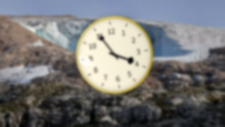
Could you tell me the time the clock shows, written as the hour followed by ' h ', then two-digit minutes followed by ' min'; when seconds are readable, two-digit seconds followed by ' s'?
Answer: 3 h 55 min
